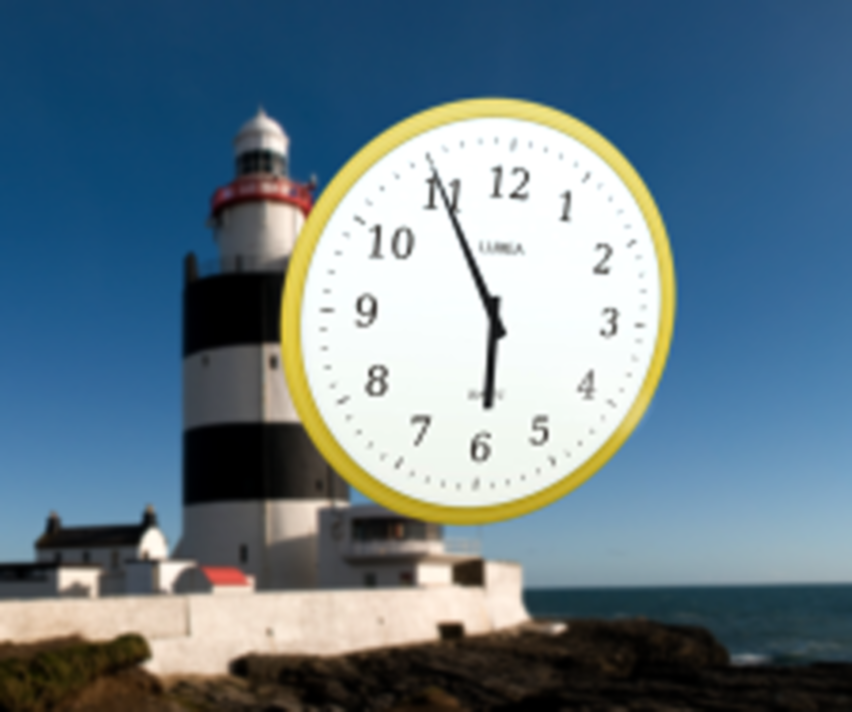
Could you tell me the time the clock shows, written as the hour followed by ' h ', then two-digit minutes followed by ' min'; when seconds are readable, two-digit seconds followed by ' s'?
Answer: 5 h 55 min
